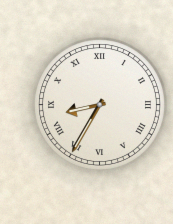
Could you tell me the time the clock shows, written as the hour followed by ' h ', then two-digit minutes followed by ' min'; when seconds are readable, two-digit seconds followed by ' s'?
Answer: 8 h 35 min
